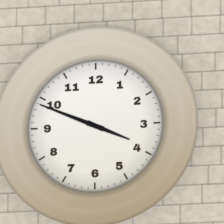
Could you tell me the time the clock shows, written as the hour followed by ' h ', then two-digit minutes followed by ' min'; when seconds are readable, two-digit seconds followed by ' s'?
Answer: 3 h 49 min
